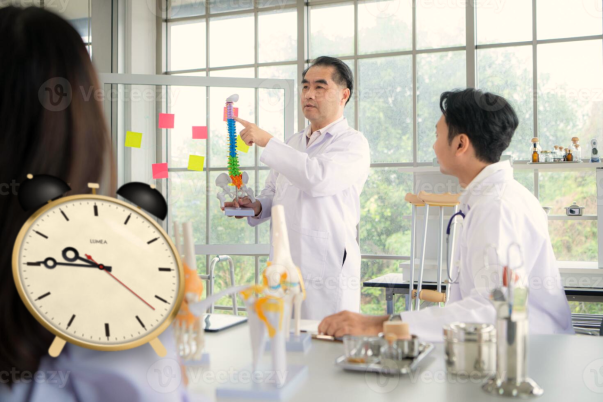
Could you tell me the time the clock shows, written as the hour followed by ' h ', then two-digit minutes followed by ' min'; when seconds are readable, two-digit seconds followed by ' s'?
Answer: 9 h 45 min 22 s
